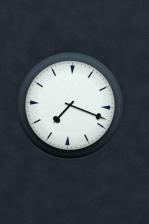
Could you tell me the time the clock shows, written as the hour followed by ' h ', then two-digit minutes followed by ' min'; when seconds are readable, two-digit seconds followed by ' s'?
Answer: 7 h 18 min
